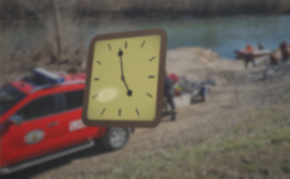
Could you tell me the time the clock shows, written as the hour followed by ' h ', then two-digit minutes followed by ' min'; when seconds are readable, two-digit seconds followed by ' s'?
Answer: 4 h 58 min
